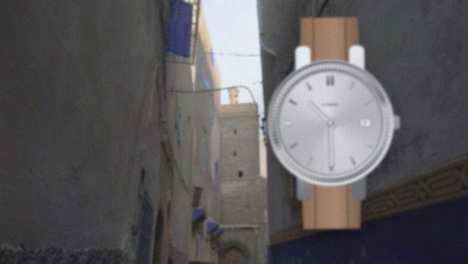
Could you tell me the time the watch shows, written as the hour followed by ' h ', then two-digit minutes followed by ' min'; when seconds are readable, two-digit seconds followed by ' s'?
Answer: 10 h 30 min
